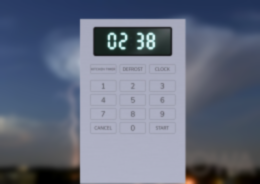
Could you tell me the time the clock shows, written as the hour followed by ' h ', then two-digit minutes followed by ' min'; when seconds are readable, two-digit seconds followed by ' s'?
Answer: 2 h 38 min
